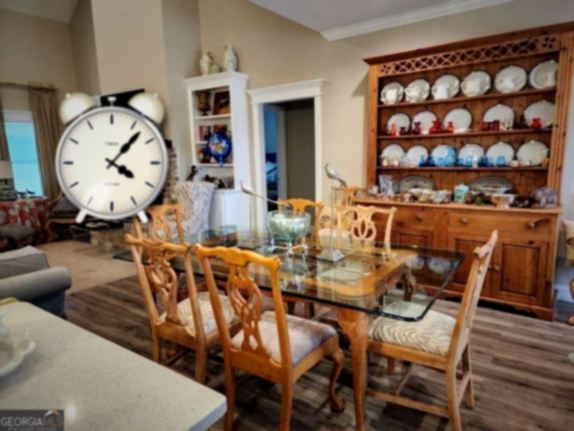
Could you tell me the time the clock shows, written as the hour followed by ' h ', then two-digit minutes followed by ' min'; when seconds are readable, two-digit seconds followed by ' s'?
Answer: 4 h 07 min
